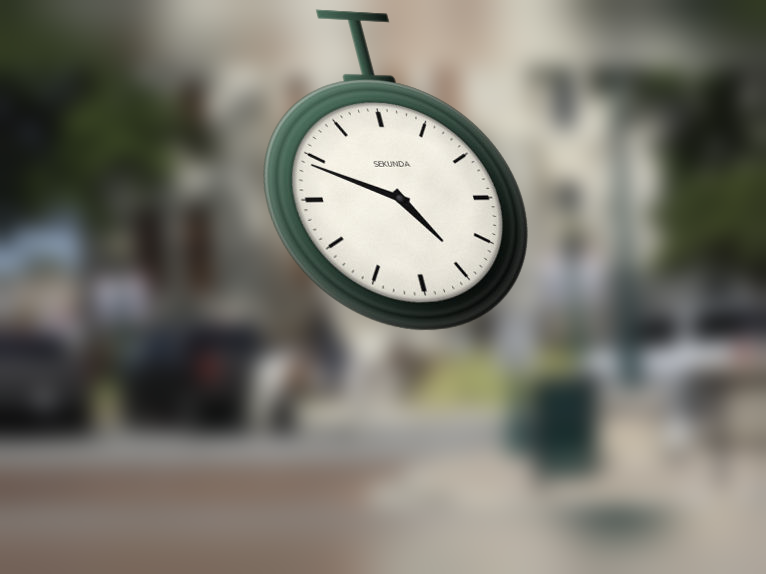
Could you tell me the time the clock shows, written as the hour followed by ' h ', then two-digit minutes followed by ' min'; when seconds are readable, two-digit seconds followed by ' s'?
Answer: 4 h 49 min
